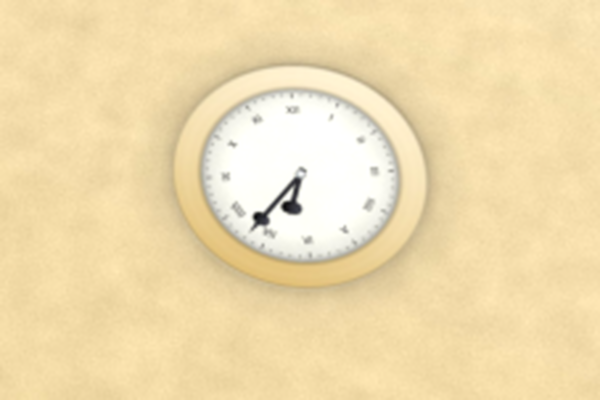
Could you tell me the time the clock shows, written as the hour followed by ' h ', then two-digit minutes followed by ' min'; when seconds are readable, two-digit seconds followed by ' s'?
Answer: 6 h 37 min
